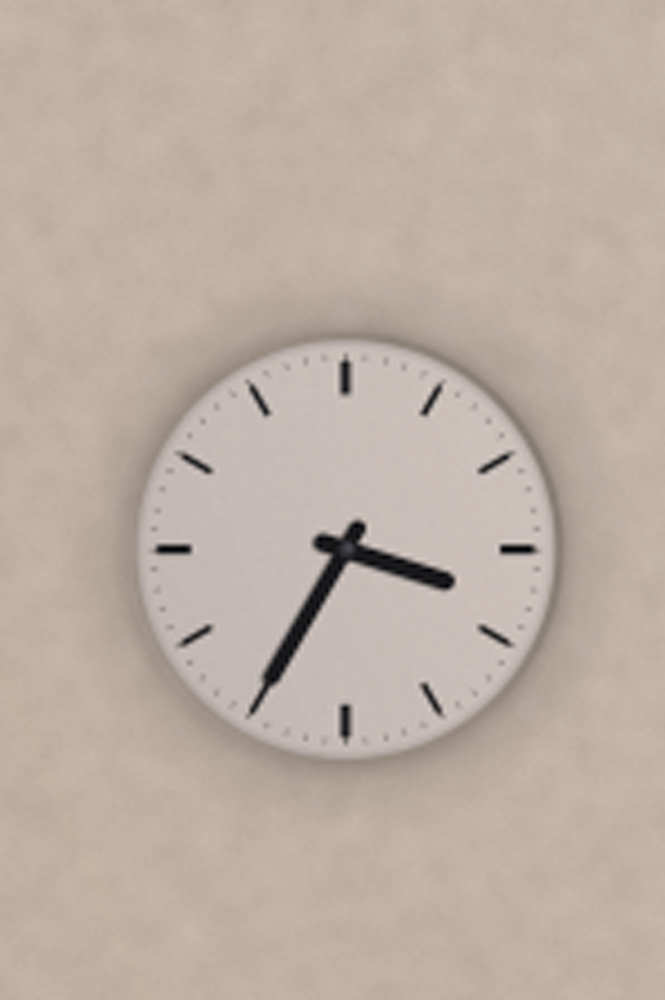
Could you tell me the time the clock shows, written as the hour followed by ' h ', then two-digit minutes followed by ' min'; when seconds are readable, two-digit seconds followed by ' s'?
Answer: 3 h 35 min
